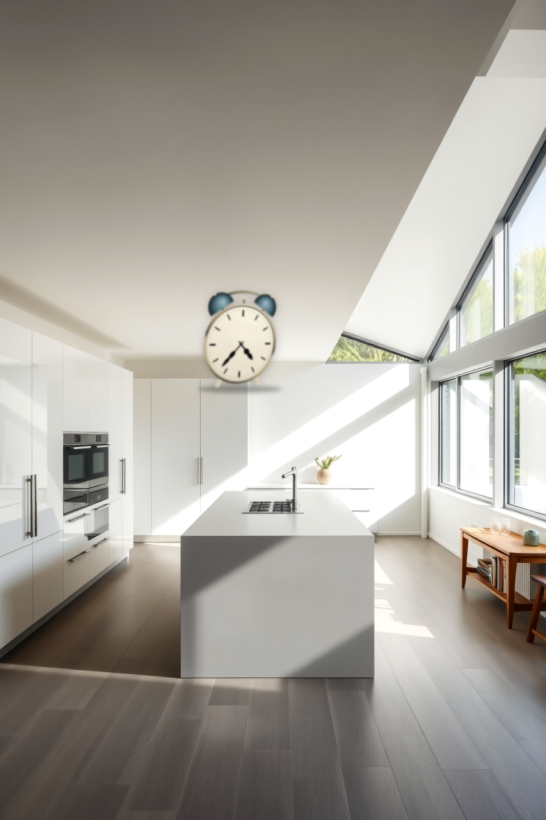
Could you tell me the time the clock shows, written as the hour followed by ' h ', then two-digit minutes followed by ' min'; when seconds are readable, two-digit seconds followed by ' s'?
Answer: 4 h 37 min
